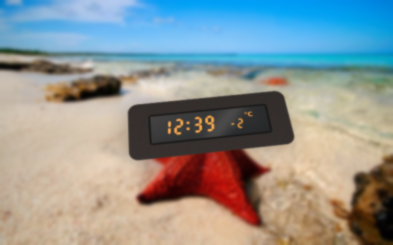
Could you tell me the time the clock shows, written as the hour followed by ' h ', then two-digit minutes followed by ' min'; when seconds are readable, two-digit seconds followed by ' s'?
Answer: 12 h 39 min
